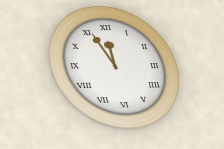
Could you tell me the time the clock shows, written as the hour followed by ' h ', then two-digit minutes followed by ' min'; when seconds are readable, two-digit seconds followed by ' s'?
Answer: 11 h 56 min
